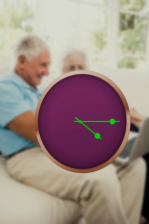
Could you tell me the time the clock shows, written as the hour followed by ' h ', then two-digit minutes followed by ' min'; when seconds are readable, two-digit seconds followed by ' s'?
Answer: 4 h 15 min
